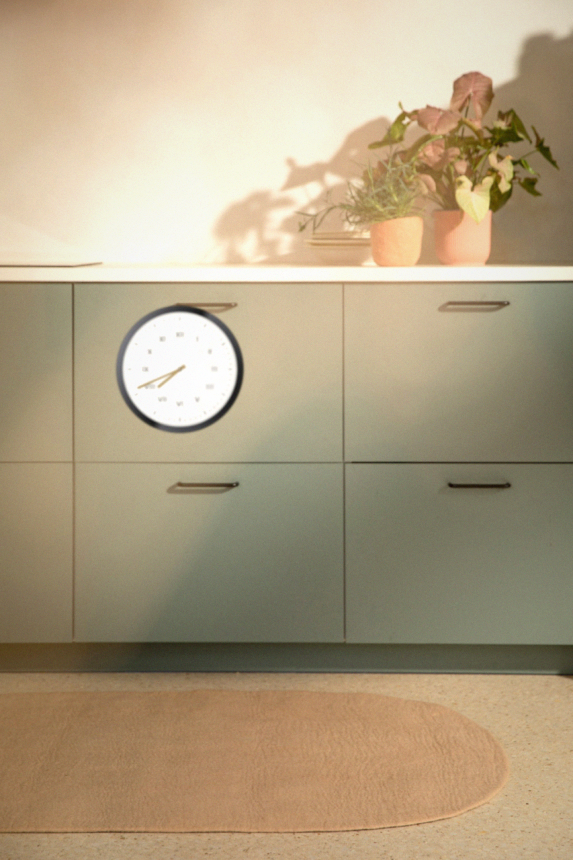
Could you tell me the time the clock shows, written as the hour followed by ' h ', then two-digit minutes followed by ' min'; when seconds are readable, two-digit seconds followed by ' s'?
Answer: 7 h 41 min
